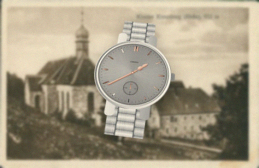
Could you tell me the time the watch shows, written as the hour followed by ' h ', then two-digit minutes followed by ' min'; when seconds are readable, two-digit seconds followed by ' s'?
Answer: 1 h 39 min
